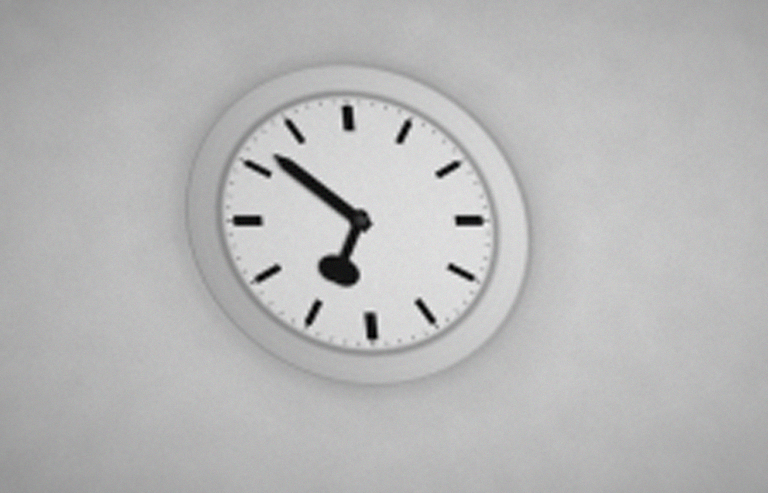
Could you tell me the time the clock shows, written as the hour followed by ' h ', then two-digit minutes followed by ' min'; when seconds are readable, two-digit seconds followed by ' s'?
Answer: 6 h 52 min
